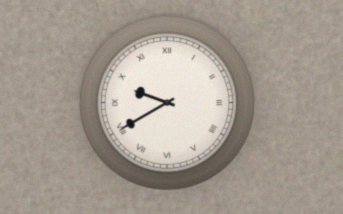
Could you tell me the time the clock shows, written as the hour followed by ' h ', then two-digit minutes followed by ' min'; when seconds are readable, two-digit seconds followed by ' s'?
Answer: 9 h 40 min
